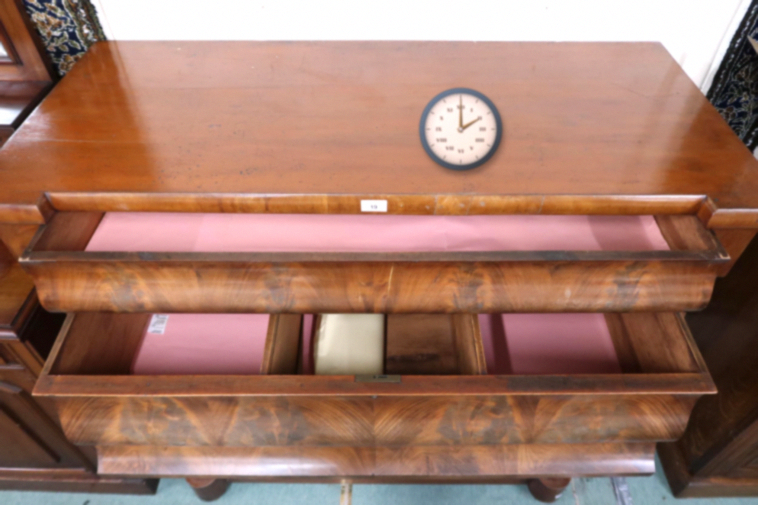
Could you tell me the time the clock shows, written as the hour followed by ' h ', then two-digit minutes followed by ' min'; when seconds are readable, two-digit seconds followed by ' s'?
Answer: 2 h 00 min
